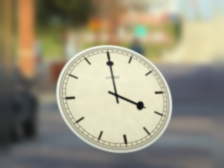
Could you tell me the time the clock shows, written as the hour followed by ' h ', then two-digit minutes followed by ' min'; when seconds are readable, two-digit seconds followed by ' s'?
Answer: 4 h 00 min
